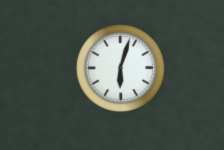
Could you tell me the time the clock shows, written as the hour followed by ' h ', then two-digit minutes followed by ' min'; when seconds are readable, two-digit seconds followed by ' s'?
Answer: 6 h 03 min
